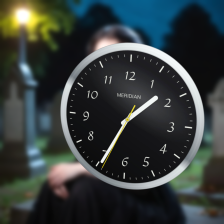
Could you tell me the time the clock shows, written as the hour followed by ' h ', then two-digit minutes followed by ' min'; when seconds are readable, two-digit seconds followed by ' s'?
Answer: 1 h 34 min 34 s
